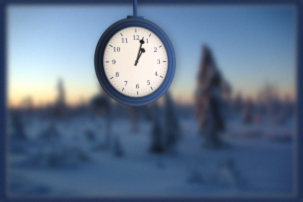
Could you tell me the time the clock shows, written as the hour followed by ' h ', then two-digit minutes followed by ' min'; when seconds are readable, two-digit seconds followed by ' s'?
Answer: 1 h 03 min
